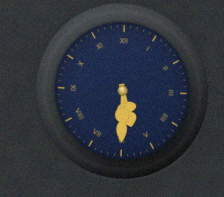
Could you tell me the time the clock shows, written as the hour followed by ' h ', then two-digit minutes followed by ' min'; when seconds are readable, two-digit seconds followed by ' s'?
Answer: 5 h 30 min
